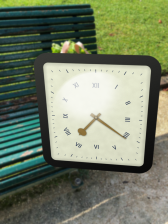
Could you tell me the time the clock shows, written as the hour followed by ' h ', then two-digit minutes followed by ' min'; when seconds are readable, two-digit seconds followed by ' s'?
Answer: 7 h 21 min
